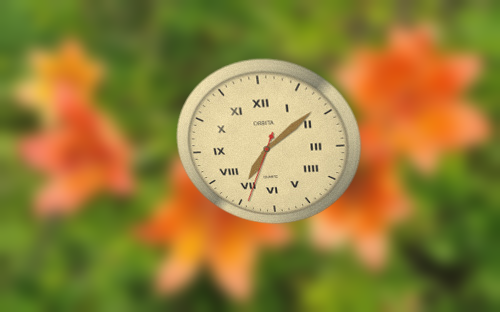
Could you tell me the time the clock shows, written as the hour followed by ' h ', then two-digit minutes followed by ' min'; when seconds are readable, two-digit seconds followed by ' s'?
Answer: 7 h 08 min 34 s
